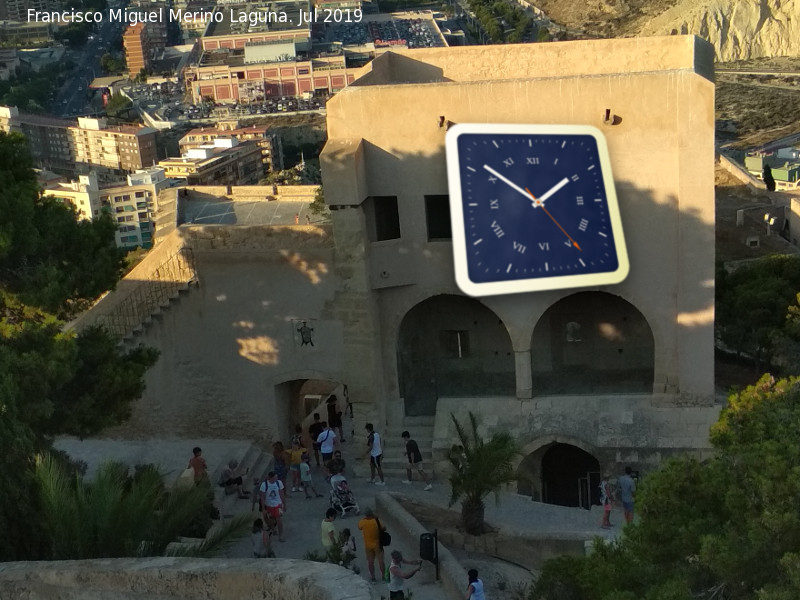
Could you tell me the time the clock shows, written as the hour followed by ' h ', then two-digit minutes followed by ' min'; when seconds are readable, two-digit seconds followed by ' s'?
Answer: 1 h 51 min 24 s
